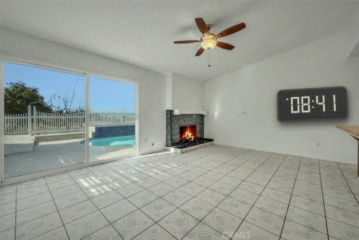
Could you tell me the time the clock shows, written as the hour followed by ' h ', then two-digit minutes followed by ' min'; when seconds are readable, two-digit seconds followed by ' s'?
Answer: 8 h 41 min
